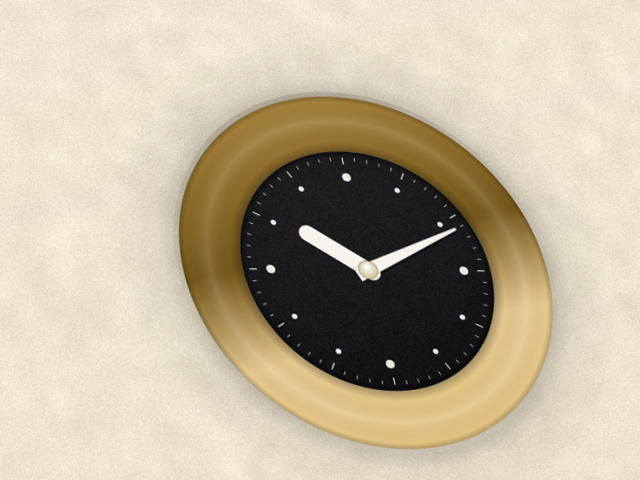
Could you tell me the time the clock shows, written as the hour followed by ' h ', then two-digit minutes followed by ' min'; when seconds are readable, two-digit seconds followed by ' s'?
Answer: 10 h 11 min
